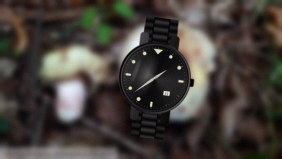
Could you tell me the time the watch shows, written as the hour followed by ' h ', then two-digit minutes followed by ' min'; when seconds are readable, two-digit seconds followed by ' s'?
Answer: 1 h 38 min
